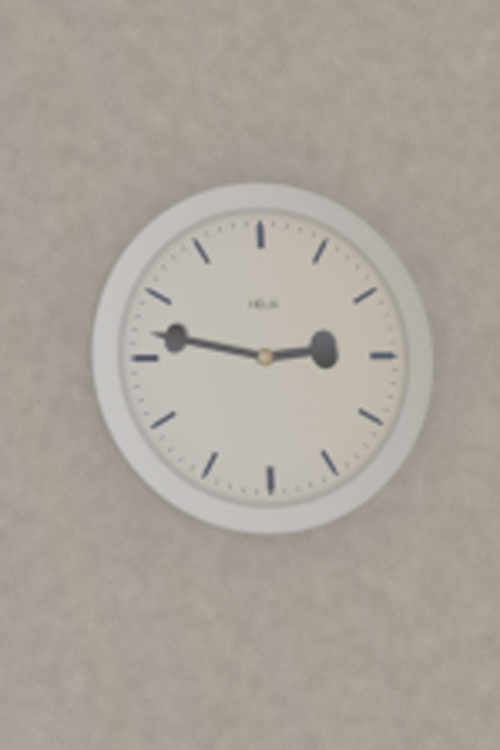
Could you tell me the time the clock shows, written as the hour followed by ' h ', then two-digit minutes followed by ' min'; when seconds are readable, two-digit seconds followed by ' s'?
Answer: 2 h 47 min
